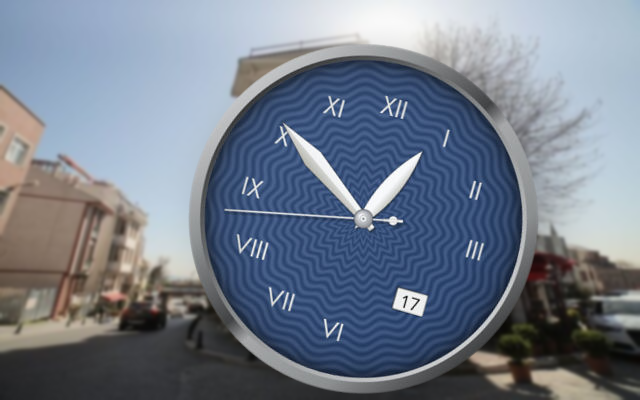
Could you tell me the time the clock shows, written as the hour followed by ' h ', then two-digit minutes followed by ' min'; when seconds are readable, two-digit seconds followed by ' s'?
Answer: 12 h 50 min 43 s
